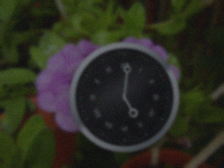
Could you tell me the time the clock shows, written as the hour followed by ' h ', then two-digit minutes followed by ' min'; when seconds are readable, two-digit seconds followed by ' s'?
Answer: 5 h 01 min
